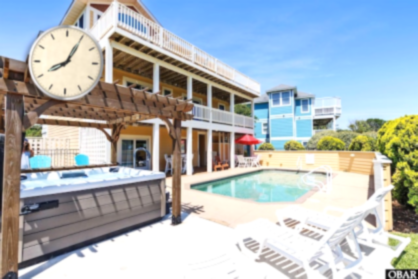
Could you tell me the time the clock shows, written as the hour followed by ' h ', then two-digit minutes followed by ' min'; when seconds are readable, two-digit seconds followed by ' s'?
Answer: 8 h 05 min
